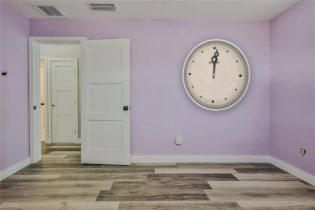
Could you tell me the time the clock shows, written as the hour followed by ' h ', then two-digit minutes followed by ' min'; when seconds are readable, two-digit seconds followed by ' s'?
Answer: 12 h 01 min
